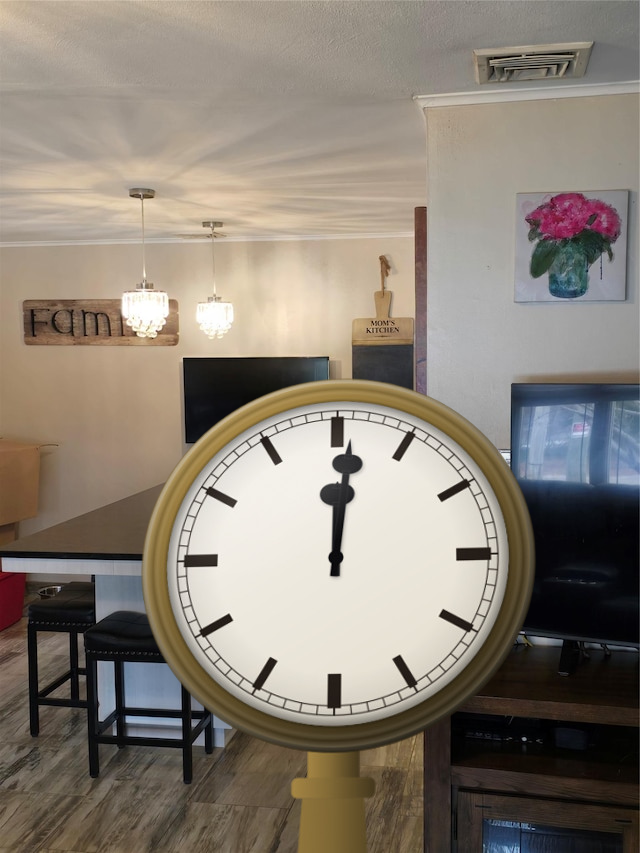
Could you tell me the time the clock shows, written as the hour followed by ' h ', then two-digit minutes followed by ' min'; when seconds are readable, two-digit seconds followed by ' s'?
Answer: 12 h 01 min
